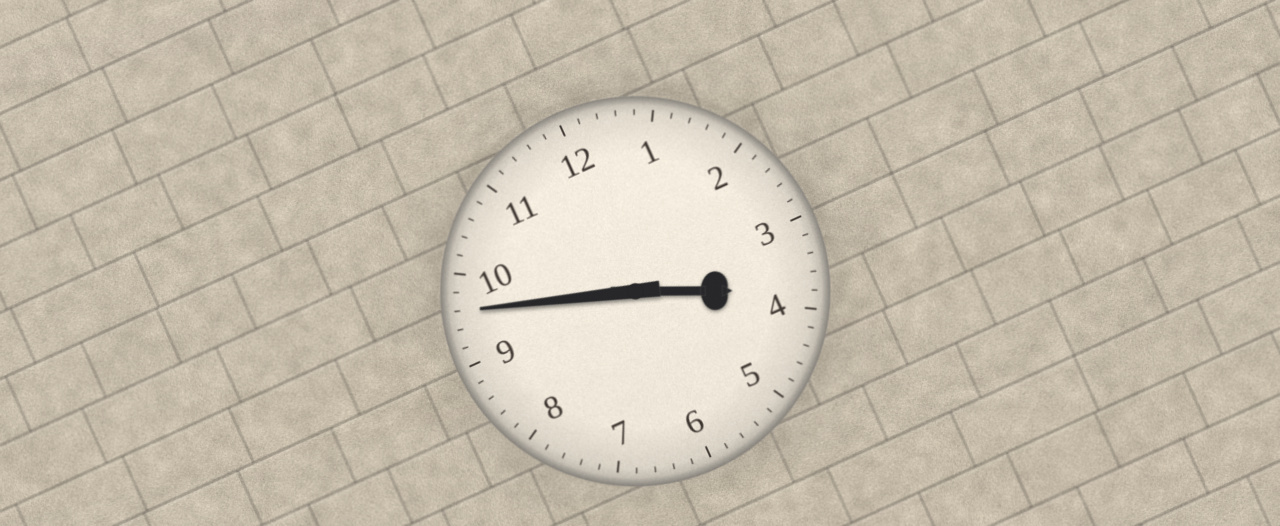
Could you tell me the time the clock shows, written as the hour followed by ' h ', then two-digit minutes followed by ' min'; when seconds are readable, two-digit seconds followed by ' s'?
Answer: 3 h 48 min
